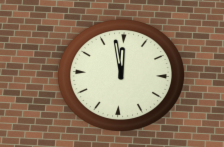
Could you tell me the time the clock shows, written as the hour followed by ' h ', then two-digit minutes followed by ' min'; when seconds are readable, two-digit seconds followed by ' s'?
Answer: 11 h 58 min
